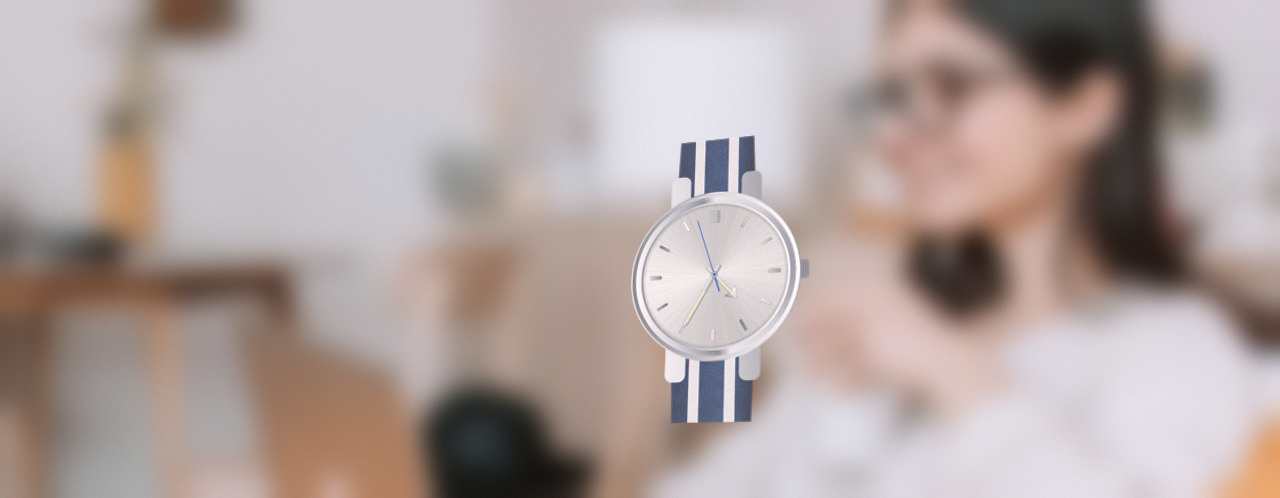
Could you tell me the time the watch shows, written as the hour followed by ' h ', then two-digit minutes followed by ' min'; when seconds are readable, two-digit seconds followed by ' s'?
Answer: 4 h 34 min 57 s
